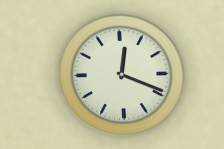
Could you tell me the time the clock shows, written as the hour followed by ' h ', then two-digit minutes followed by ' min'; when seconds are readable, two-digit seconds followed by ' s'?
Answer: 12 h 19 min
